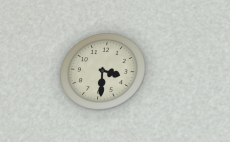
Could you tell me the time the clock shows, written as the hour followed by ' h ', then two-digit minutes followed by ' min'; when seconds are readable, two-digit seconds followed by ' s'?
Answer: 3 h 29 min
